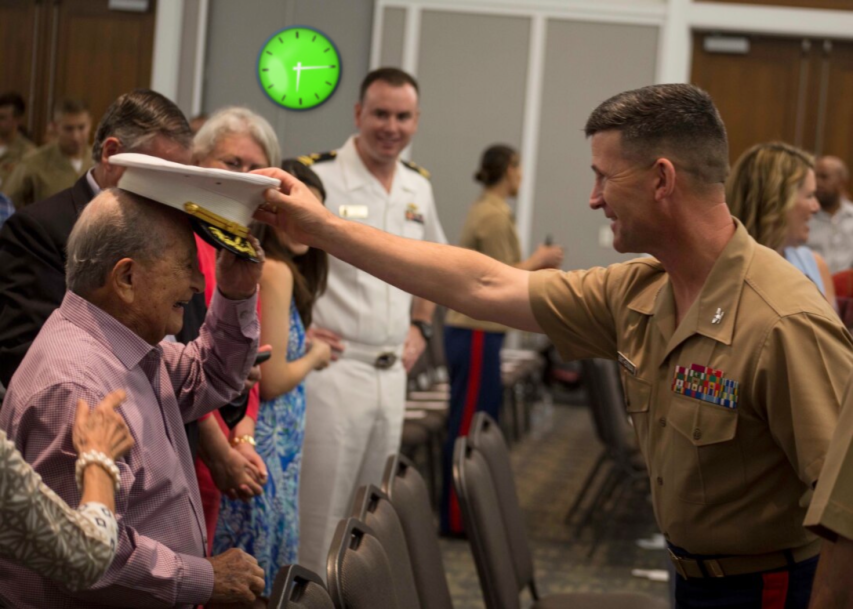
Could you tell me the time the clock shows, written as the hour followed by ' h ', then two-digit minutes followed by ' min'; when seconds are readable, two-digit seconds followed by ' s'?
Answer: 6 h 15 min
